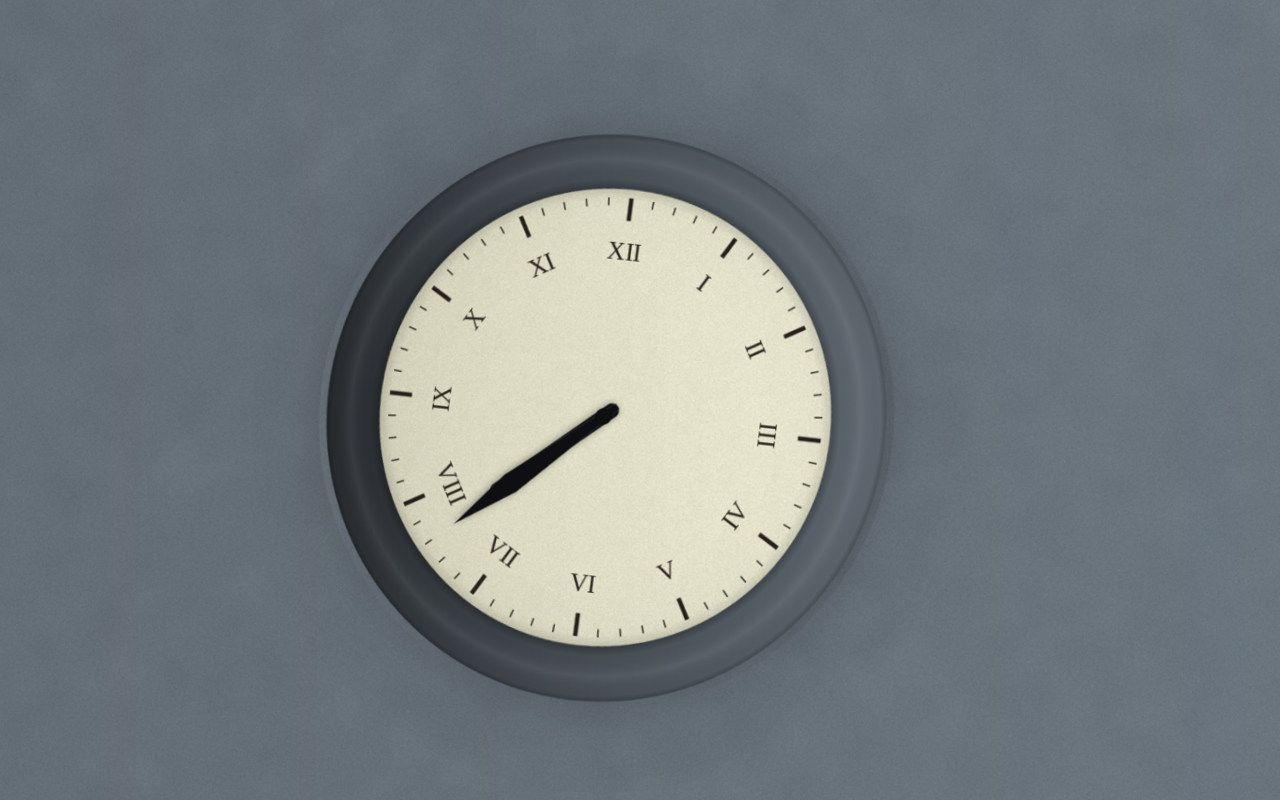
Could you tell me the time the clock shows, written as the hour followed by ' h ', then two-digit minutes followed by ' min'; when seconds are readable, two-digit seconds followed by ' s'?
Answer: 7 h 38 min
